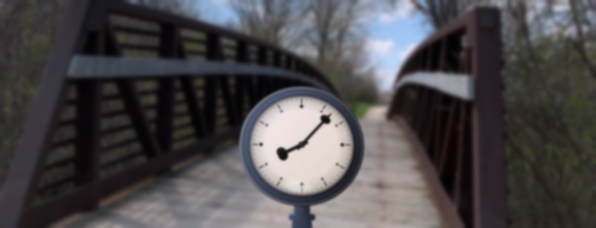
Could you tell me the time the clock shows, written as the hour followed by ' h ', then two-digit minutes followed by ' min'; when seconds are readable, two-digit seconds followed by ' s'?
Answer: 8 h 07 min
